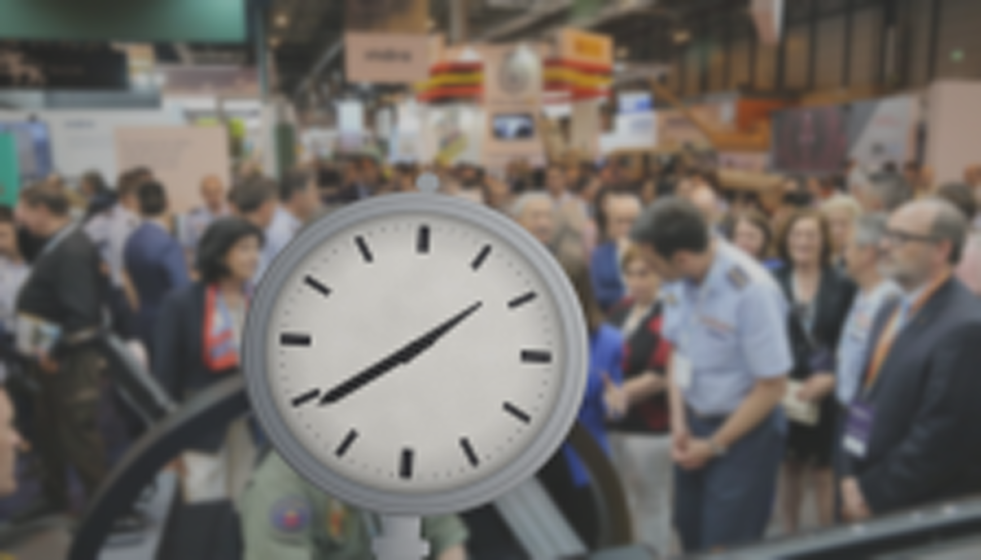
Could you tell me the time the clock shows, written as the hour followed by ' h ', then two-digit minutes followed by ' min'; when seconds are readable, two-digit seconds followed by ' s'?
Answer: 1 h 39 min
